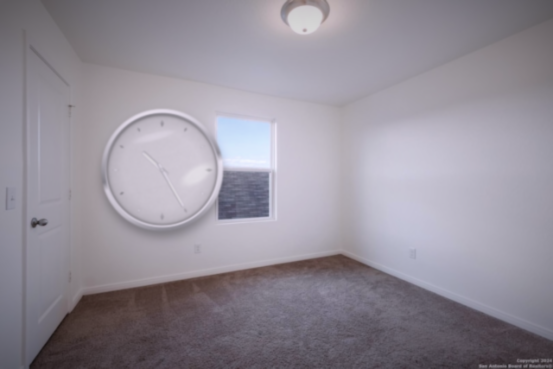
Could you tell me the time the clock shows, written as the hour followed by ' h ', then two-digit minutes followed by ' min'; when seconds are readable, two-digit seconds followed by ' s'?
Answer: 10 h 25 min
